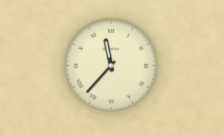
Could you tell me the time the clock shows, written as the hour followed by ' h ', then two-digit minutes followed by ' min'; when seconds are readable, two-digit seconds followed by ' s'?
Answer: 11 h 37 min
